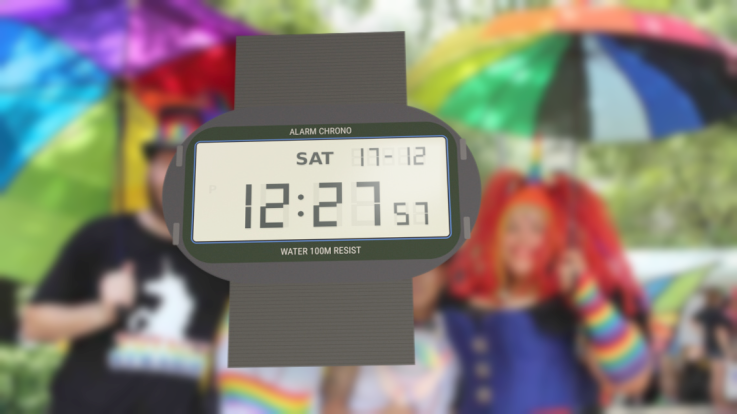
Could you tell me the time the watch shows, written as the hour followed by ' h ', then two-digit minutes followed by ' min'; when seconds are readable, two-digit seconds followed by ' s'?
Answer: 12 h 27 min 57 s
